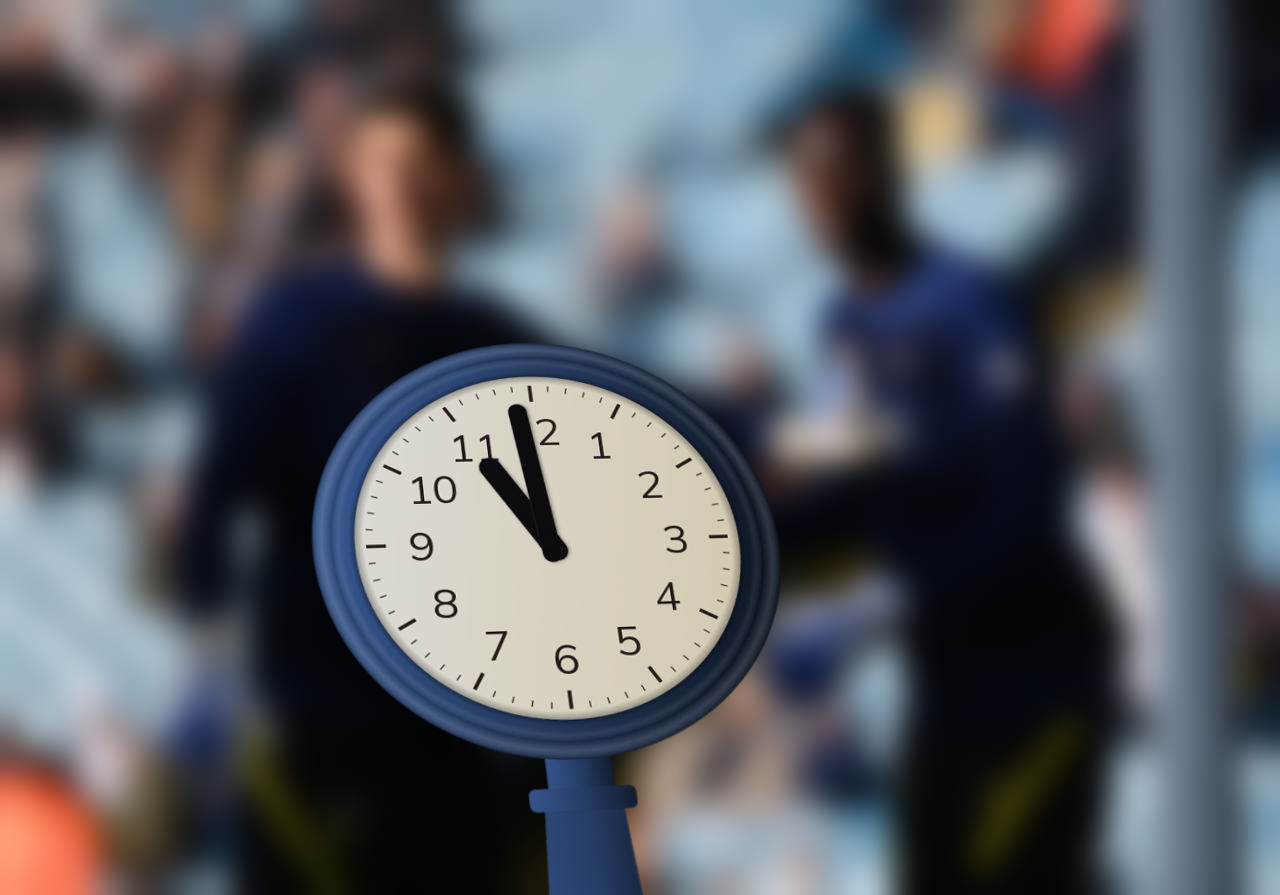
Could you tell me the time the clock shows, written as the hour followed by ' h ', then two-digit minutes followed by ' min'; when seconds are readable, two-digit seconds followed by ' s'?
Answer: 10 h 59 min
